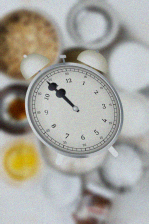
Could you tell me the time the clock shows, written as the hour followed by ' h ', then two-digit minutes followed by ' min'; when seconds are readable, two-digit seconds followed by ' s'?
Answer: 10 h 54 min
